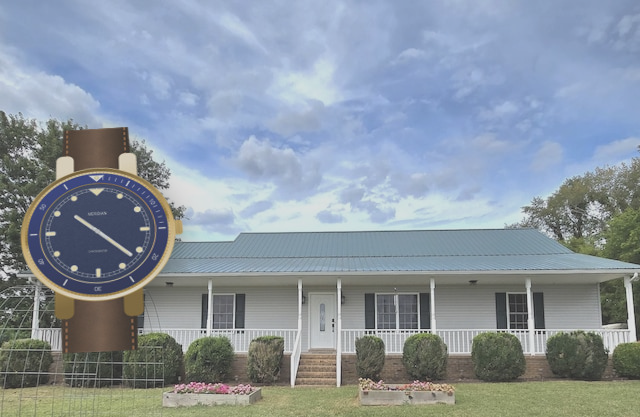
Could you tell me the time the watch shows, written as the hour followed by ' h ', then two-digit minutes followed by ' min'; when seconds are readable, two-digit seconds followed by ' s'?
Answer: 10 h 22 min
